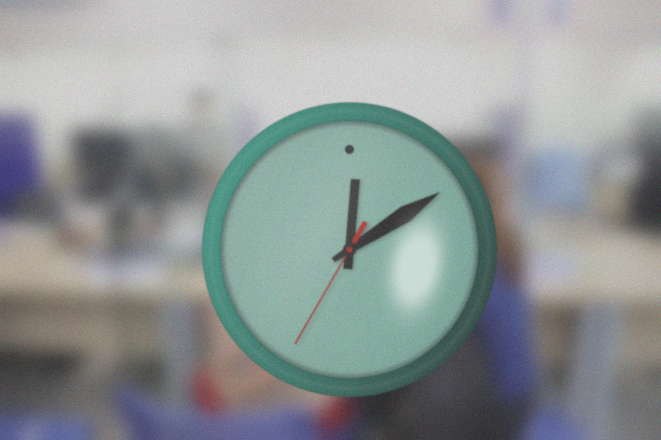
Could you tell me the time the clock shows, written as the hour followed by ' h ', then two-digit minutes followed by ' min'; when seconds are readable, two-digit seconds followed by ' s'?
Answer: 12 h 09 min 35 s
